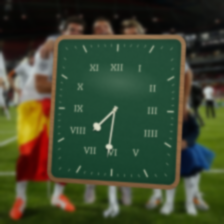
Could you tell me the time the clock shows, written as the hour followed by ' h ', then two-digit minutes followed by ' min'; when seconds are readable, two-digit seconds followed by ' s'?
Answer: 7 h 31 min
